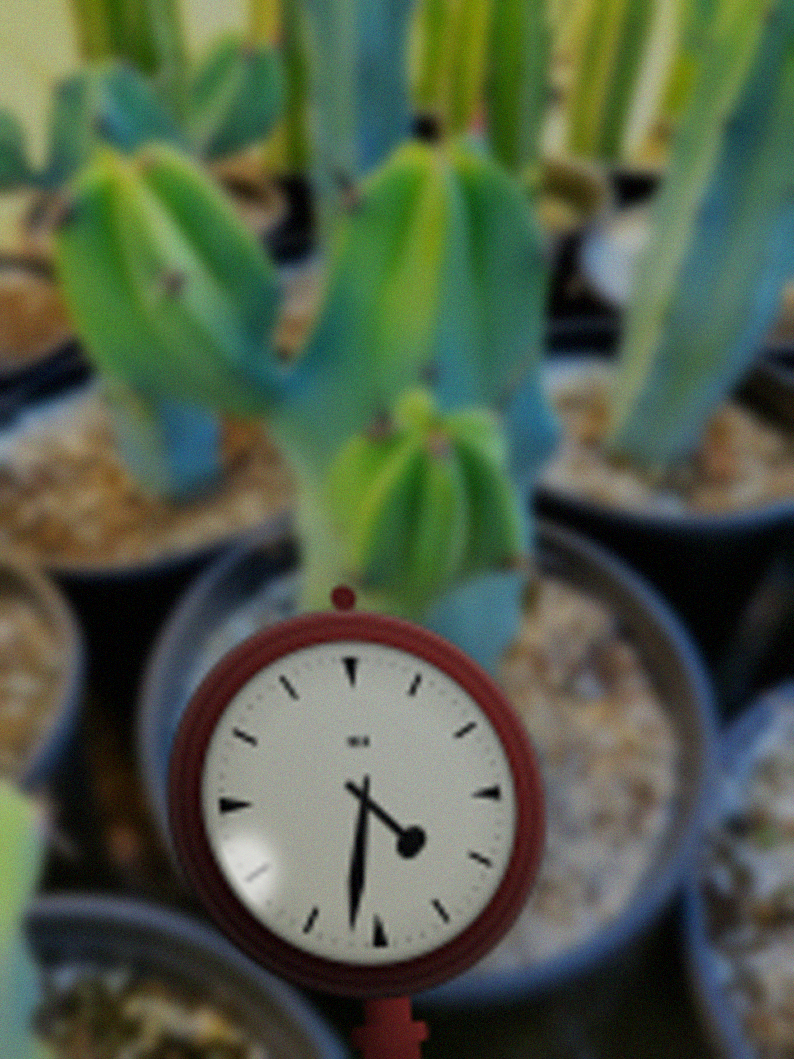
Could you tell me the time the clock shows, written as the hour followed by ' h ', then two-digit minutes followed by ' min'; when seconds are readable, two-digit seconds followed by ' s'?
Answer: 4 h 32 min
